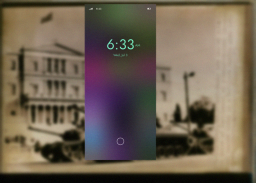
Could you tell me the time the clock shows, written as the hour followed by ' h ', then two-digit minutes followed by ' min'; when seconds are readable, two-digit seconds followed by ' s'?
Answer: 6 h 33 min
